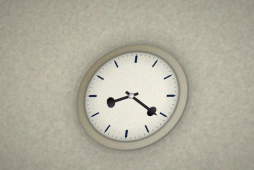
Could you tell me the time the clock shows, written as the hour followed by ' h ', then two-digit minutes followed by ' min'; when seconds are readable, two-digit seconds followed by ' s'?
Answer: 8 h 21 min
